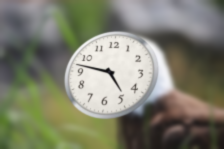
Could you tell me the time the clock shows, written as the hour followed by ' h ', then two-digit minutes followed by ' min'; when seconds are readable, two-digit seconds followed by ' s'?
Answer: 4 h 47 min
